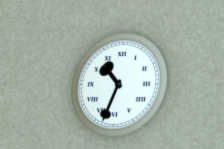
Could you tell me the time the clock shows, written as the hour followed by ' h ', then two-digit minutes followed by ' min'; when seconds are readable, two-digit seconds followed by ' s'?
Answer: 10 h 33 min
